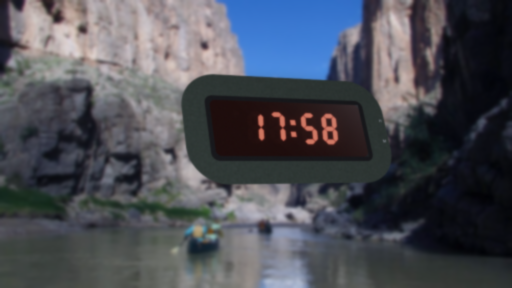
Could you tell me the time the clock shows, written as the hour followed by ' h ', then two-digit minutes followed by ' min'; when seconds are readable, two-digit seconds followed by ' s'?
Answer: 17 h 58 min
